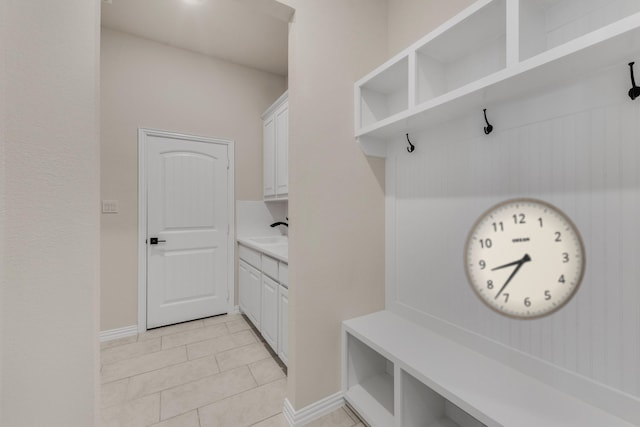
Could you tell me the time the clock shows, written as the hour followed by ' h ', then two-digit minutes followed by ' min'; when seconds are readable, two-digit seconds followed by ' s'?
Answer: 8 h 37 min
